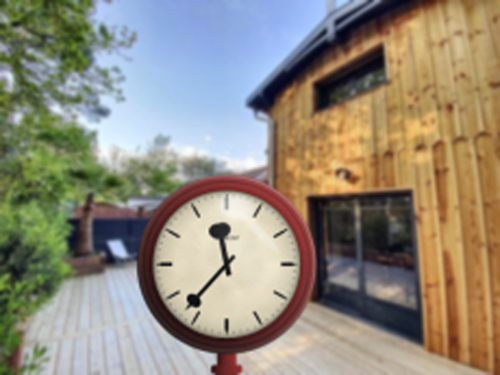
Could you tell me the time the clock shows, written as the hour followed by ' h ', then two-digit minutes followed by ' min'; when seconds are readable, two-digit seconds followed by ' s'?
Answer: 11 h 37 min
